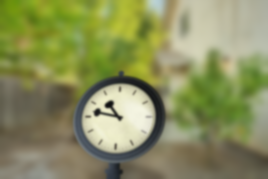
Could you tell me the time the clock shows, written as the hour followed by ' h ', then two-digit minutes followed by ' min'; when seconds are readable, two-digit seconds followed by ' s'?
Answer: 10 h 47 min
